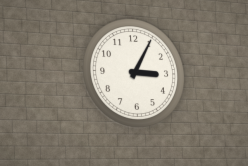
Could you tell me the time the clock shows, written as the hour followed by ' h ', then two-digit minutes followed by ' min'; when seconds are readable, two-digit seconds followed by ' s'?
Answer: 3 h 05 min
